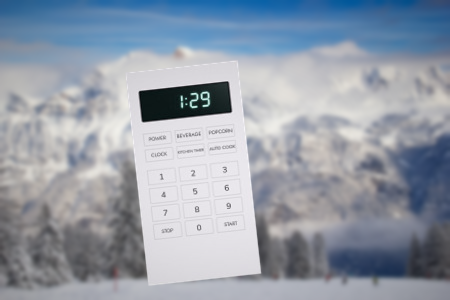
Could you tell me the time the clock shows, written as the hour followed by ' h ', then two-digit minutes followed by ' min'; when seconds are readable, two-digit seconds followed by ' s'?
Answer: 1 h 29 min
